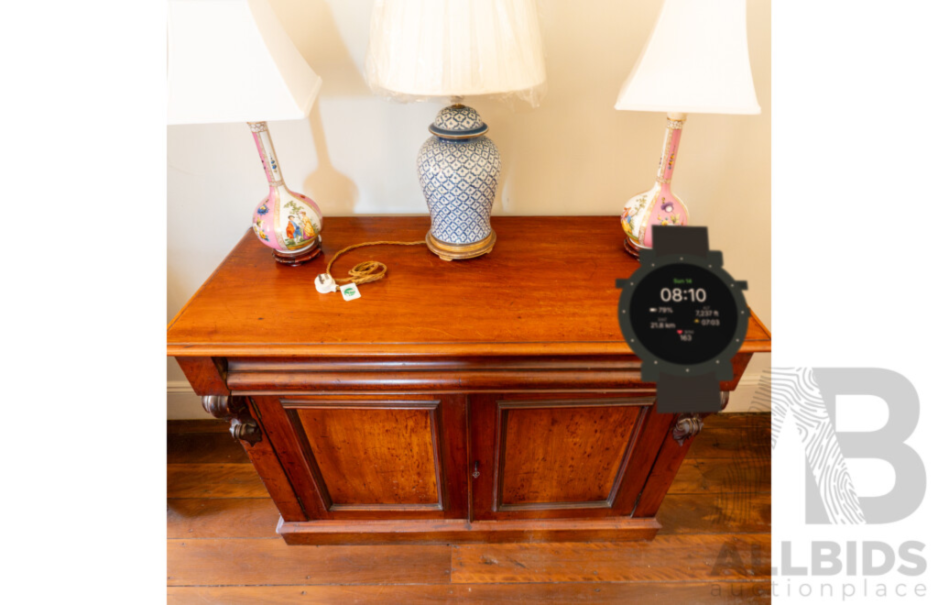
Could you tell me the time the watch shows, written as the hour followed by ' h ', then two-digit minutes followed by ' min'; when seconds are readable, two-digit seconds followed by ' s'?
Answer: 8 h 10 min
